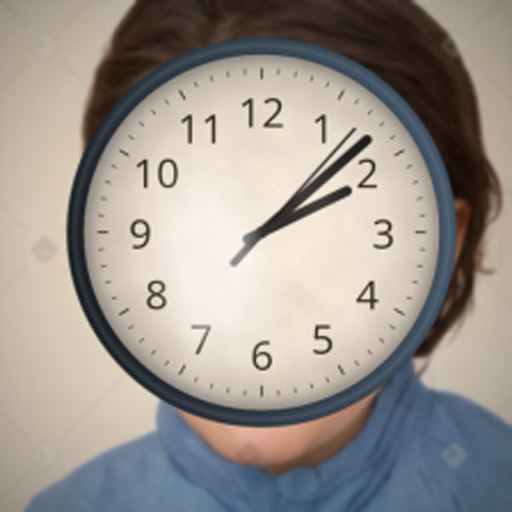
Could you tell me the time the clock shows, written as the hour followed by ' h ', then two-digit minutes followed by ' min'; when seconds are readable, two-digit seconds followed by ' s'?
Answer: 2 h 08 min 07 s
